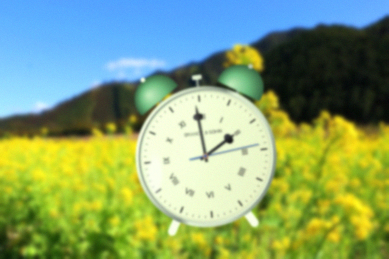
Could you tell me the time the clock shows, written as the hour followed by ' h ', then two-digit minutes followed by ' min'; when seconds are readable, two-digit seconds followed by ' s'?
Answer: 1 h 59 min 14 s
